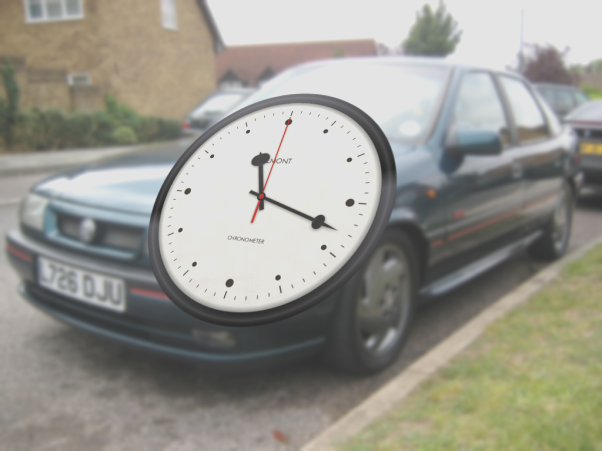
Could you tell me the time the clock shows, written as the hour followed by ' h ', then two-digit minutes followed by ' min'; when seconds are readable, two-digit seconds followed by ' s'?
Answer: 11 h 18 min 00 s
